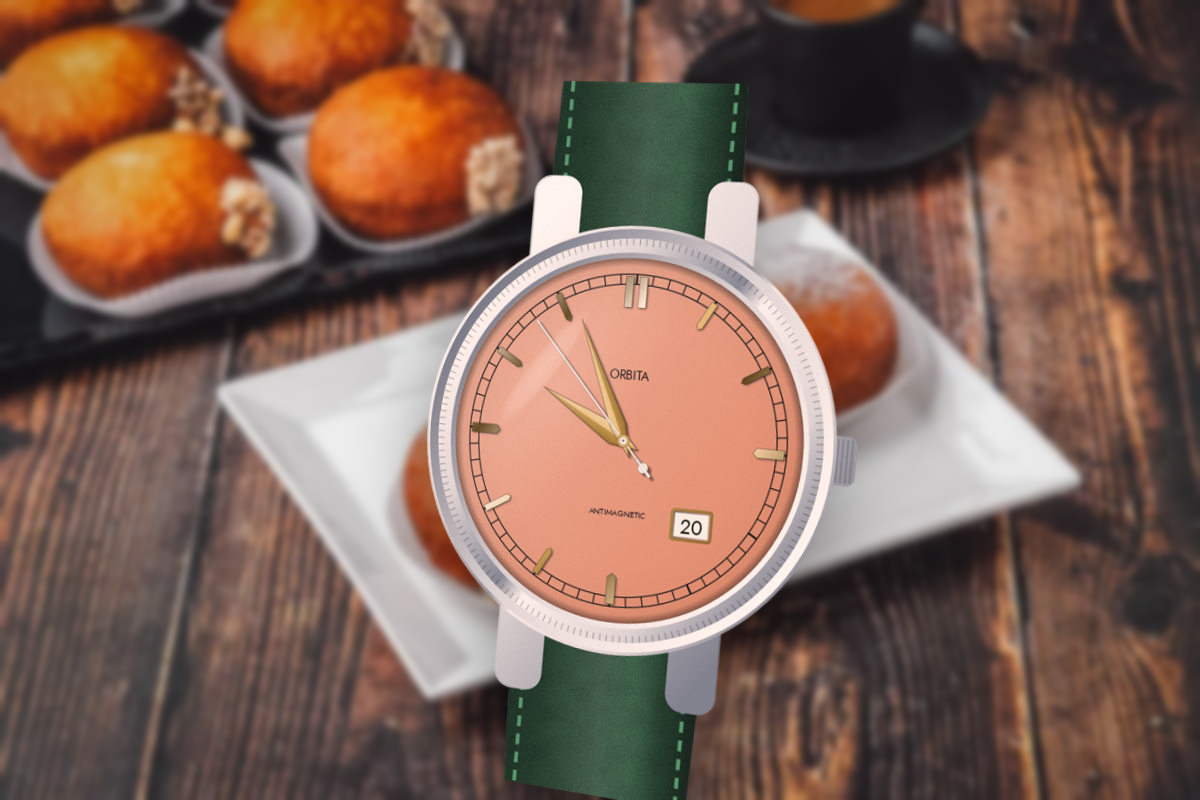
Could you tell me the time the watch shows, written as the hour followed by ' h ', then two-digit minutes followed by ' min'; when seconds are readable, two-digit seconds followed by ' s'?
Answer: 9 h 55 min 53 s
